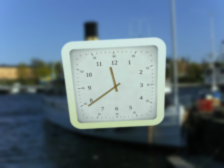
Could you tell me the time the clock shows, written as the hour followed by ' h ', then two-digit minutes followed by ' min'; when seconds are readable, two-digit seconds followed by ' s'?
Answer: 11 h 39 min
